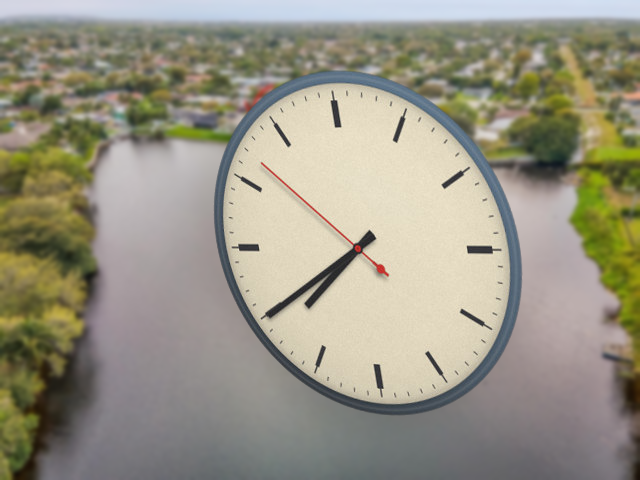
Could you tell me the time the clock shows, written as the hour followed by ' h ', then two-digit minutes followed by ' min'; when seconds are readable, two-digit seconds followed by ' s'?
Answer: 7 h 39 min 52 s
